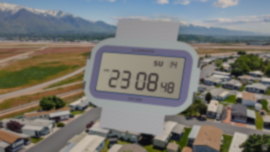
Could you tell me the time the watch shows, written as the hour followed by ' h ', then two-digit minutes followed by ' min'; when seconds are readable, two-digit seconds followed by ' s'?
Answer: 23 h 08 min 48 s
